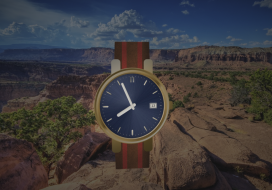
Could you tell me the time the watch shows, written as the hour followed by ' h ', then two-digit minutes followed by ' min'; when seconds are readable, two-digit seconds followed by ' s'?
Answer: 7 h 56 min
